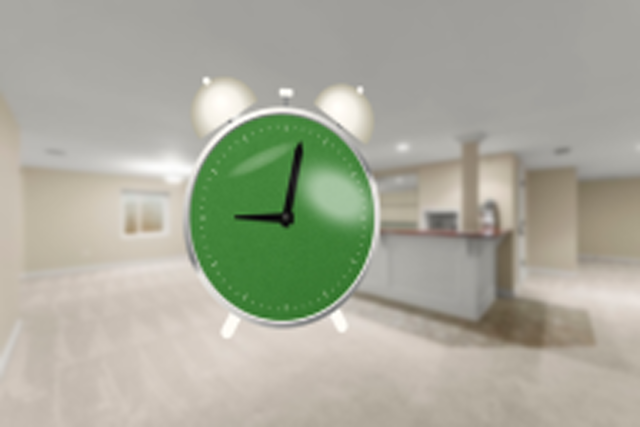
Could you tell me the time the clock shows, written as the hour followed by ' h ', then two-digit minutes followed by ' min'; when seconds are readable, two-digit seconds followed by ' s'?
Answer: 9 h 02 min
